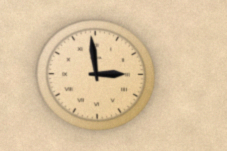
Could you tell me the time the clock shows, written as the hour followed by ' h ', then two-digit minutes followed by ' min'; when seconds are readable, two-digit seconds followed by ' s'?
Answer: 2 h 59 min
